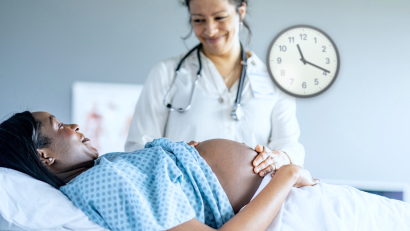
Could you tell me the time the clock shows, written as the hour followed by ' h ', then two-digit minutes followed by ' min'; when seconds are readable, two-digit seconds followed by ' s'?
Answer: 11 h 19 min
